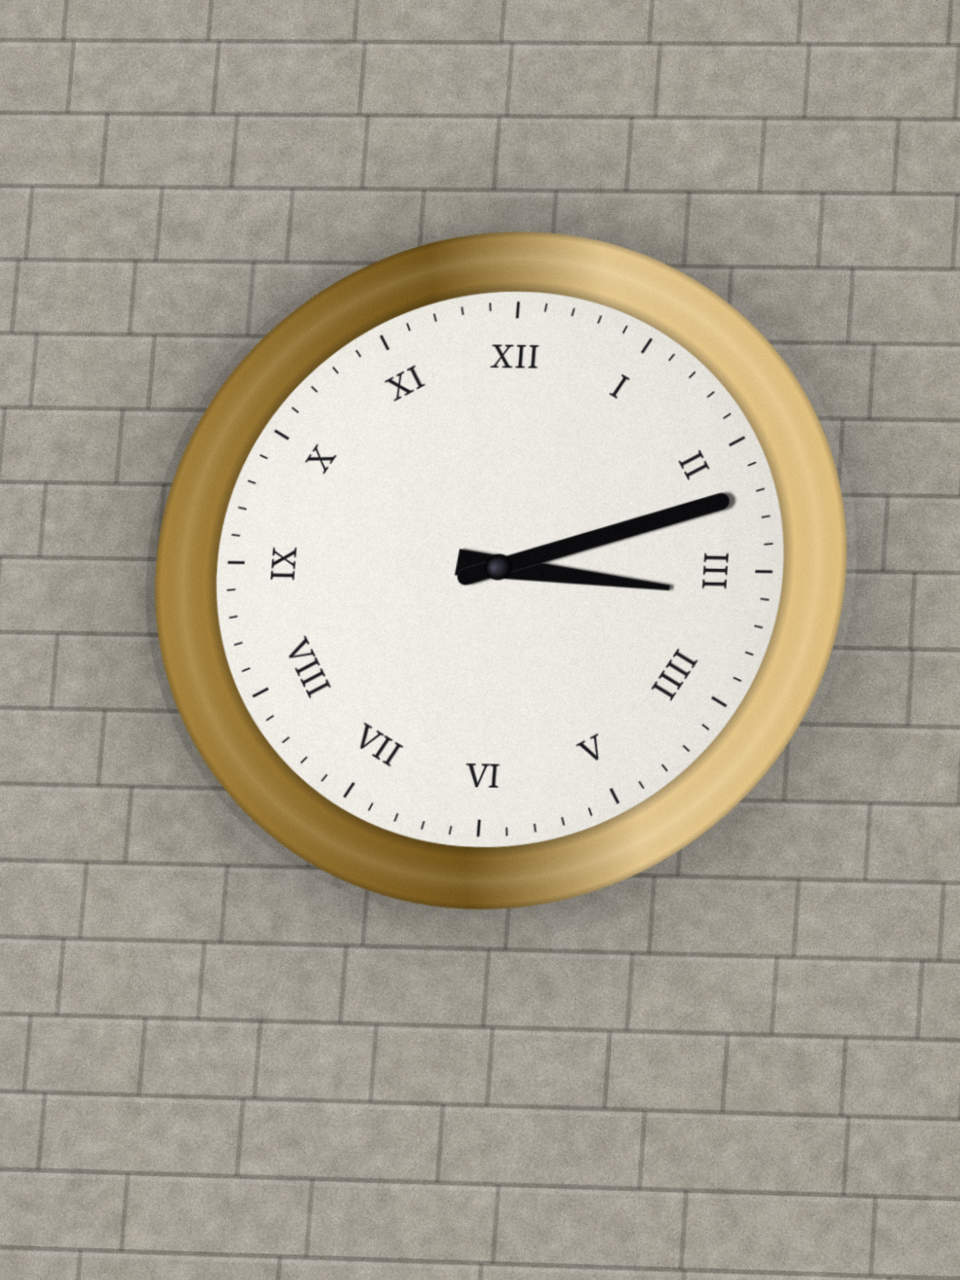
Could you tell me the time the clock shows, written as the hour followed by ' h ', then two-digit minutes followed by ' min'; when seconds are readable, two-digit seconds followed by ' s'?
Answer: 3 h 12 min
